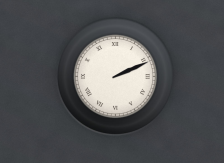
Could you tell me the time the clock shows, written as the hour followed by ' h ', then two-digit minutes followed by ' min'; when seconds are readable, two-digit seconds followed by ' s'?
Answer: 2 h 11 min
